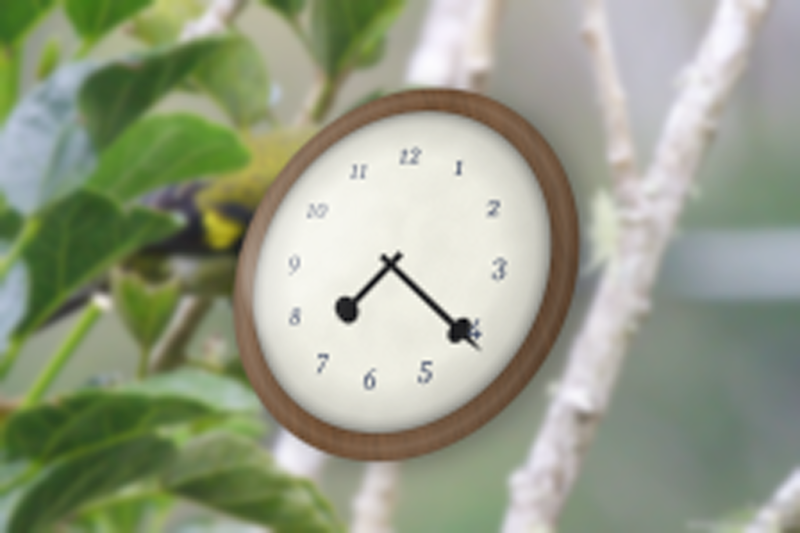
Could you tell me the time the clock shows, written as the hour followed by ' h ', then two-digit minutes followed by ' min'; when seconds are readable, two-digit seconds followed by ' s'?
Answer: 7 h 21 min
